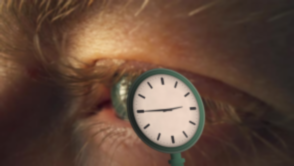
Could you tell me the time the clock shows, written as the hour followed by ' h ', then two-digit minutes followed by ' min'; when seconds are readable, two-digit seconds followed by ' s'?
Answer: 2 h 45 min
